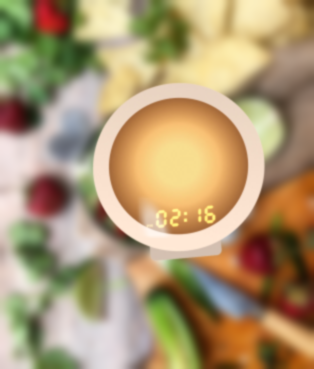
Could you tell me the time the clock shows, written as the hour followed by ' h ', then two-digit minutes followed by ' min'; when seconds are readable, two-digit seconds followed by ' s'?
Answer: 2 h 16 min
